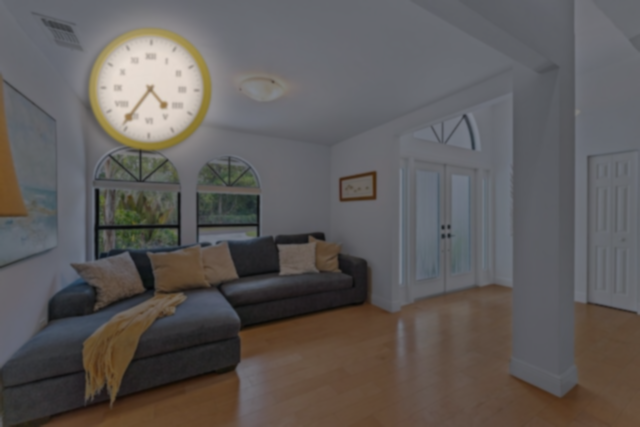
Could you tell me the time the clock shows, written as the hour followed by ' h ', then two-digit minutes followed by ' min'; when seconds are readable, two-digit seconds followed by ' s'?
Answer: 4 h 36 min
